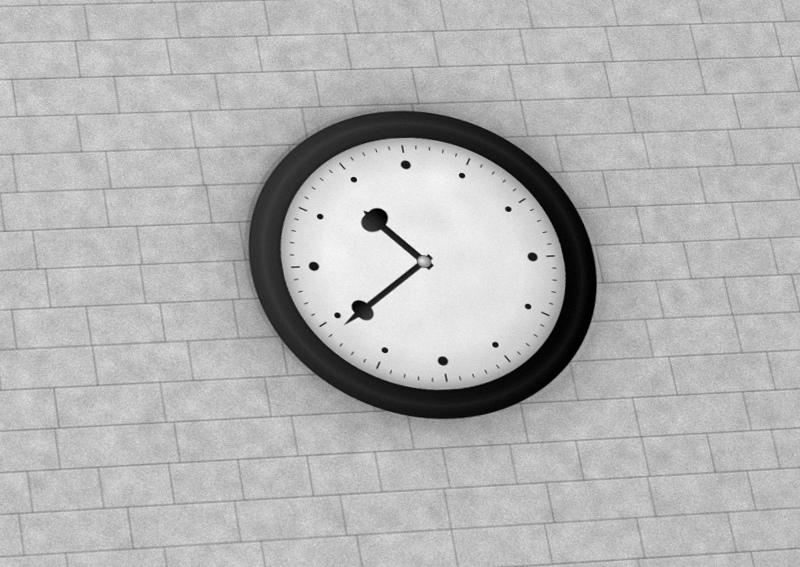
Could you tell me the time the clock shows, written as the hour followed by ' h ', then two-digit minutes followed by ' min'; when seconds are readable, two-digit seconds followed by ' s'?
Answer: 10 h 39 min
